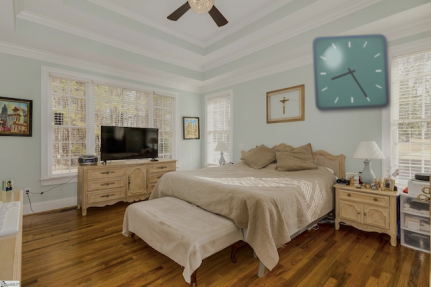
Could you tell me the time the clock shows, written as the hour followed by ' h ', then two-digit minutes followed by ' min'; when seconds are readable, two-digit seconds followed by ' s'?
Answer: 8 h 25 min
